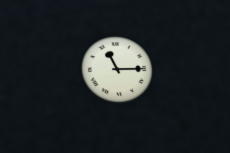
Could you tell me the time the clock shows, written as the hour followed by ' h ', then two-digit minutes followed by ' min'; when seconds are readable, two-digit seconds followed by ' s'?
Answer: 11 h 15 min
